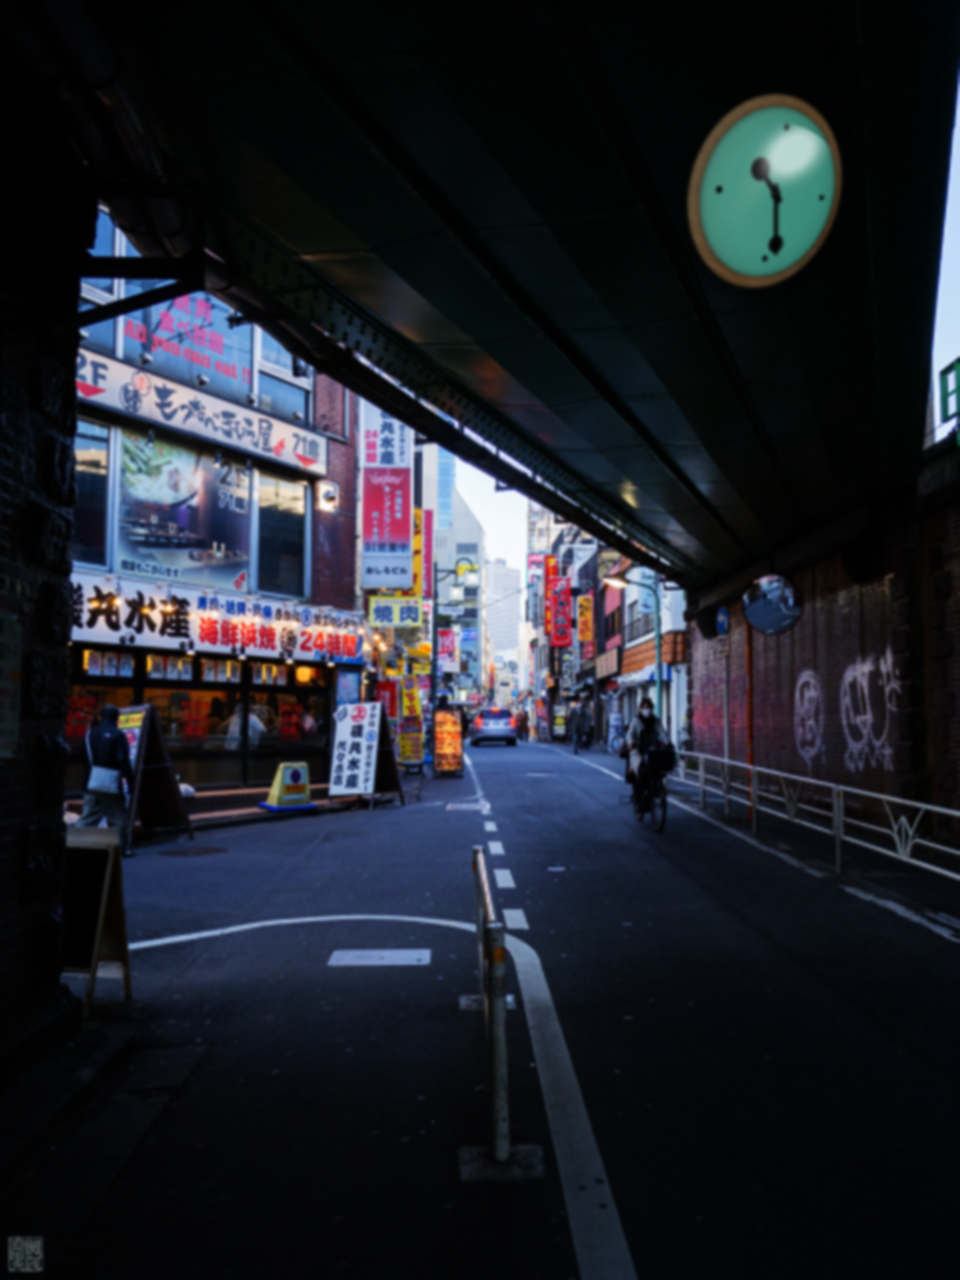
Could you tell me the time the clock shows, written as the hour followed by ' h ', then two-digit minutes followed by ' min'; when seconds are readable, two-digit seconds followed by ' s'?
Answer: 10 h 28 min
